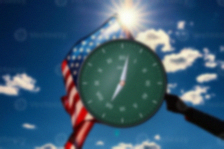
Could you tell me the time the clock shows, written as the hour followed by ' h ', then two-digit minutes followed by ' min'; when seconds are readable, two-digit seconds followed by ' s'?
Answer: 7 h 02 min
